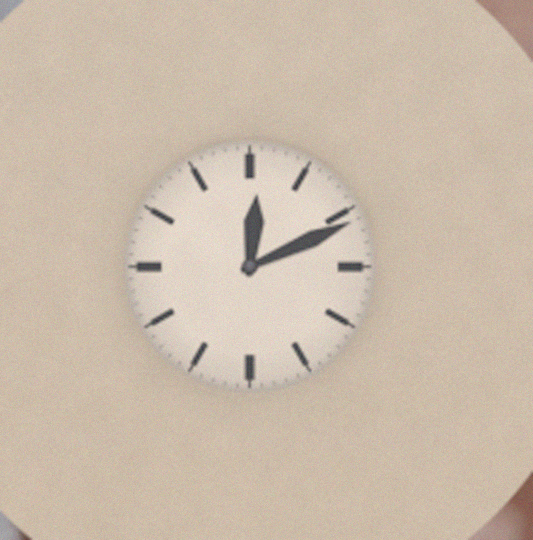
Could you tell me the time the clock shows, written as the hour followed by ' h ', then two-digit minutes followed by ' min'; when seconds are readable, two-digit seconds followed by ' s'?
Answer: 12 h 11 min
